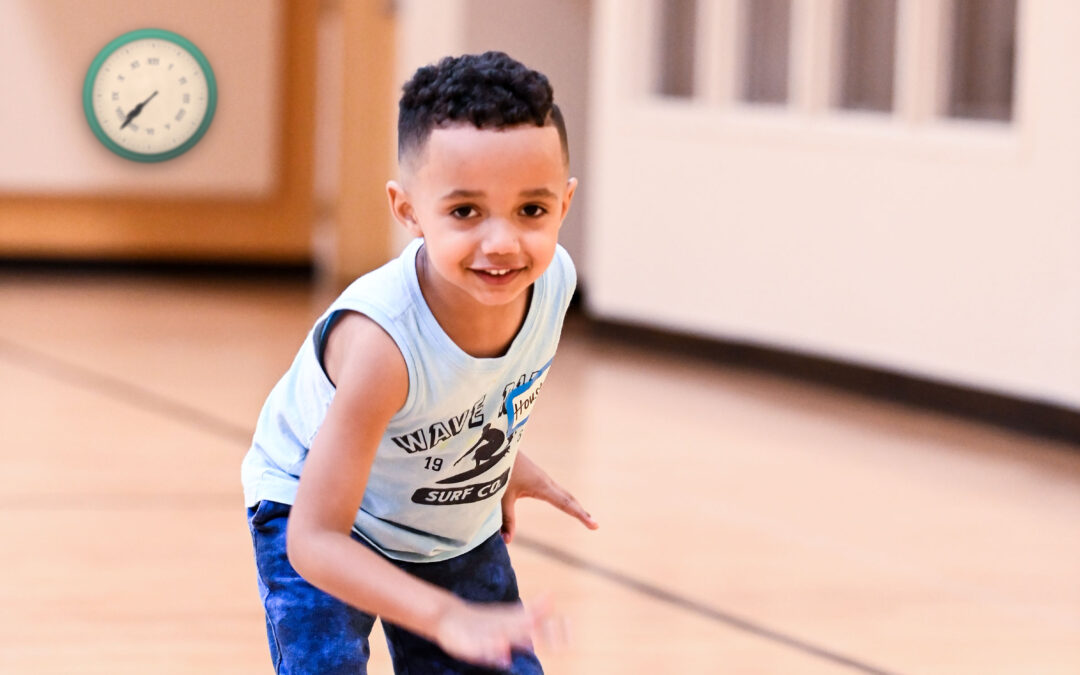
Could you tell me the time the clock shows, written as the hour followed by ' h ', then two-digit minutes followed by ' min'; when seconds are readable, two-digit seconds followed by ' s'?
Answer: 7 h 37 min
